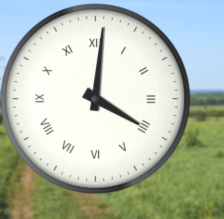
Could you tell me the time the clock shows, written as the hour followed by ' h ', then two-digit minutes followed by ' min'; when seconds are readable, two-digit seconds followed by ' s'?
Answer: 4 h 01 min
